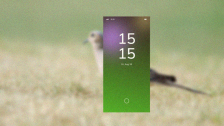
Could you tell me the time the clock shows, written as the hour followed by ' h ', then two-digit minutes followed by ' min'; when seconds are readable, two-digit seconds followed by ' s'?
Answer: 15 h 15 min
